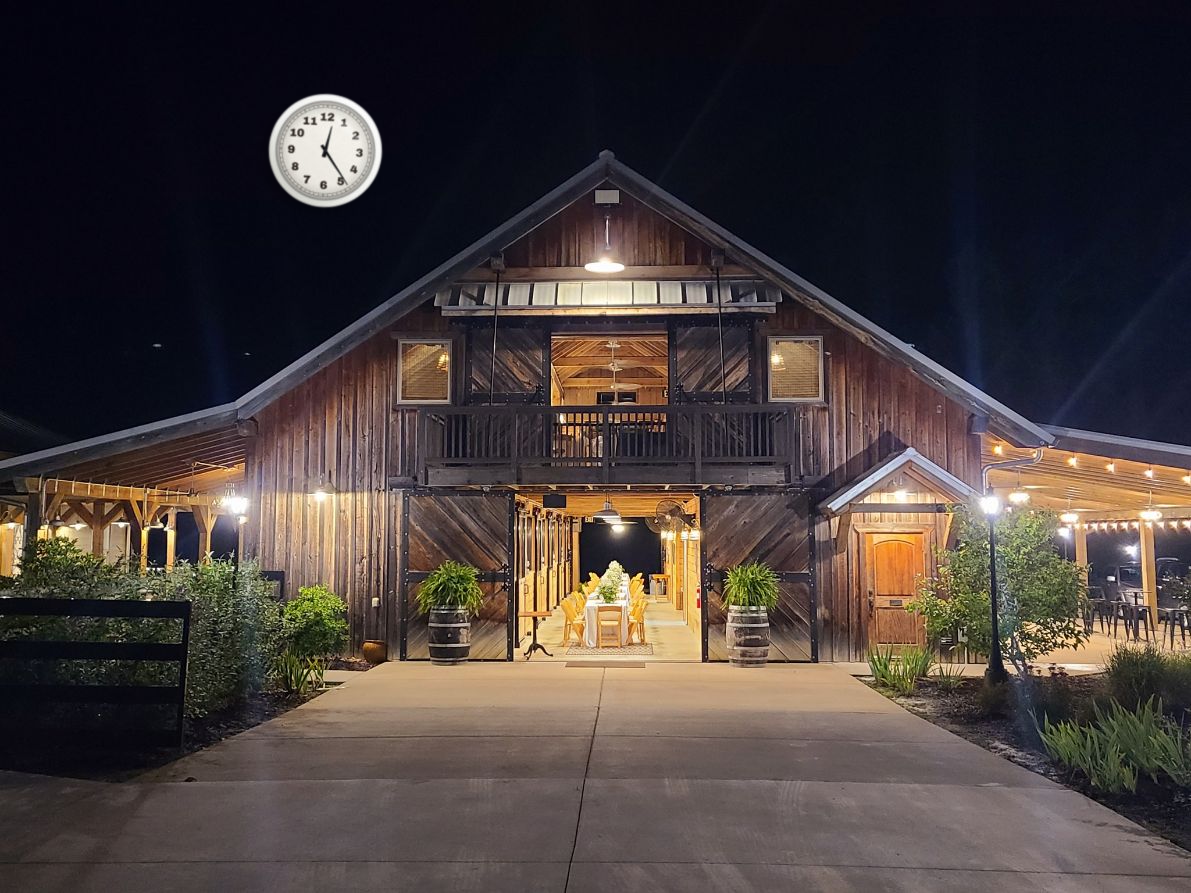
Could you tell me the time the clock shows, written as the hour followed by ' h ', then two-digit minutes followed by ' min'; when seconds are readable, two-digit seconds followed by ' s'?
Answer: 12 h 24 min
